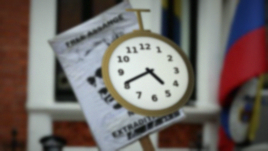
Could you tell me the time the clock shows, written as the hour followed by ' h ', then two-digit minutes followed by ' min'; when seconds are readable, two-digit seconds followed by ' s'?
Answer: 4 h 41 min
